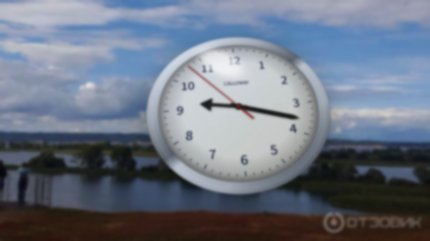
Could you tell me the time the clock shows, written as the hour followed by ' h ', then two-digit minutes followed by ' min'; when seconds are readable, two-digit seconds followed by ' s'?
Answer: 9 h 17 min 53 s
